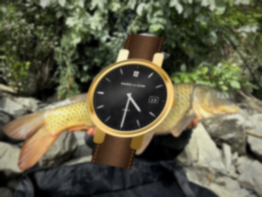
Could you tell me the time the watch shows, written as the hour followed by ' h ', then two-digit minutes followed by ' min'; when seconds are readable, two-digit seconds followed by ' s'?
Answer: 4 h 30 min
